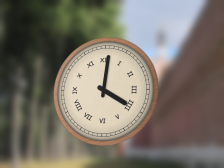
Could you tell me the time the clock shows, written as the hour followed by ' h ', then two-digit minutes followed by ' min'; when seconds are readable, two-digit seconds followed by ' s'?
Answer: 4 h 01 min
